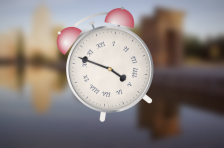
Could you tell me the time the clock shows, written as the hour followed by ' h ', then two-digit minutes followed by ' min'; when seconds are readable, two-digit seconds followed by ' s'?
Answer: 4 h 52 min
